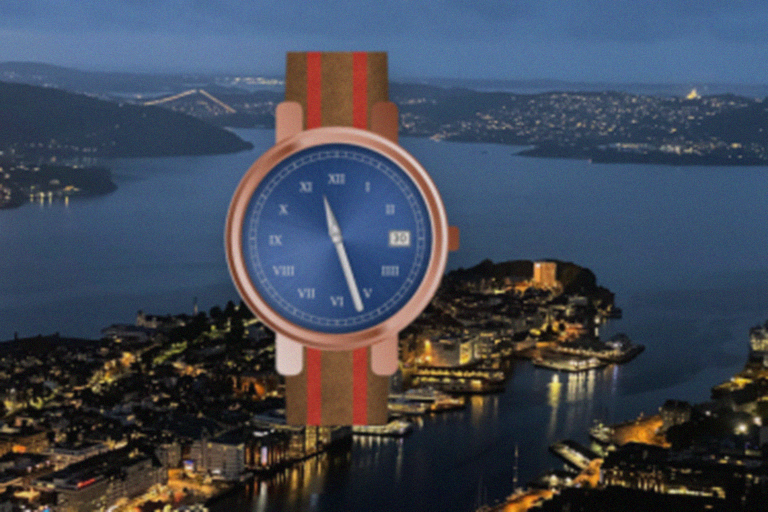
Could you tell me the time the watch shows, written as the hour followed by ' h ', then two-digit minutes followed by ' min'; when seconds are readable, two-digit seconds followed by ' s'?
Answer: 11 h 27 min
